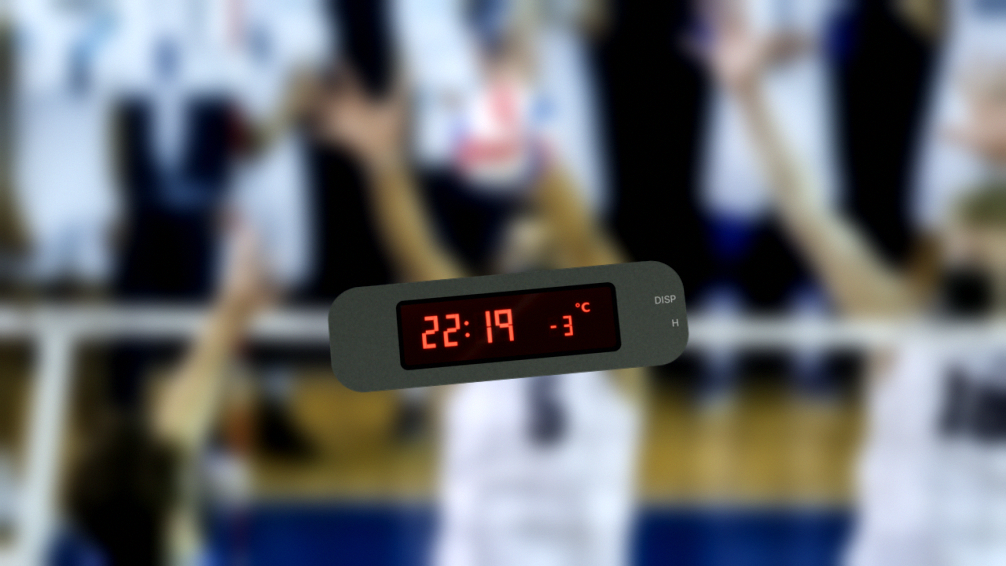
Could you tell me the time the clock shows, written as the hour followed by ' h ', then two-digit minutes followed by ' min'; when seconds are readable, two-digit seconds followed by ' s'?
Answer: 22 h 19 min
